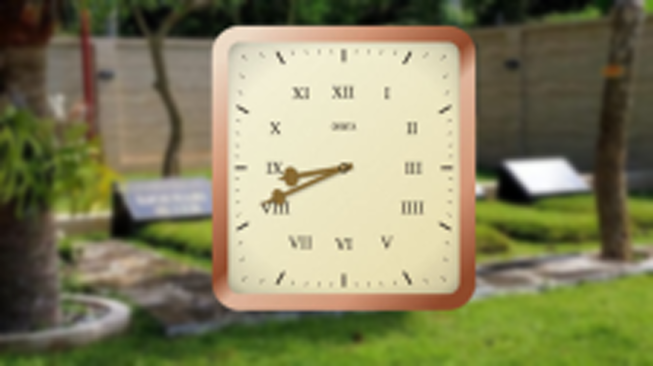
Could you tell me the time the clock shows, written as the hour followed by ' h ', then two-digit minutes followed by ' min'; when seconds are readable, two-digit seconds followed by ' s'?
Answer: 8 h 41 min
